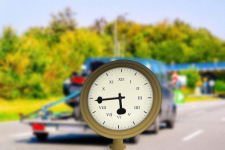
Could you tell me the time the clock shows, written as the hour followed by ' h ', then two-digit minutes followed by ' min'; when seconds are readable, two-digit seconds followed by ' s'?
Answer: 5 h 44 min
